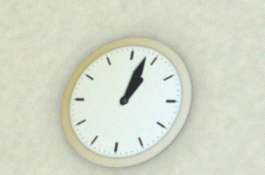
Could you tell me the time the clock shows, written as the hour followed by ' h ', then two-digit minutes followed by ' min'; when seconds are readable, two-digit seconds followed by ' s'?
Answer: 1 h 03 min
